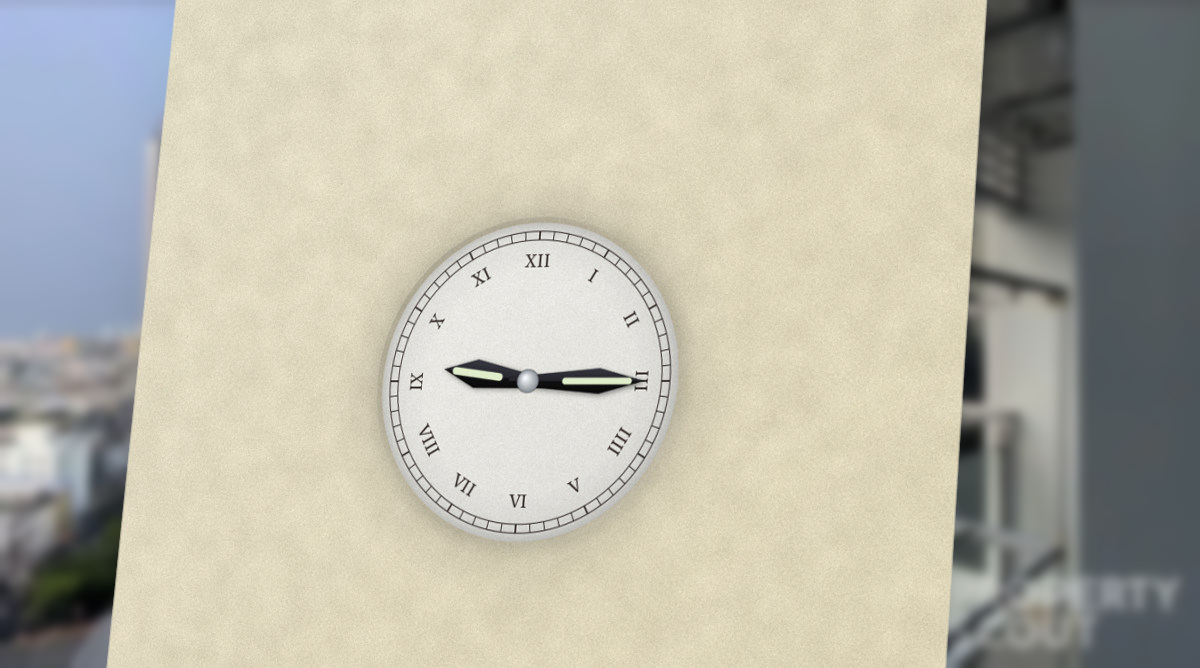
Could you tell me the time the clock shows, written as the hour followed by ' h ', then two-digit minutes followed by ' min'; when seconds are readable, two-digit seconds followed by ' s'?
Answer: 9 h 15 min
